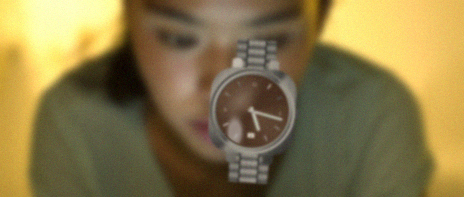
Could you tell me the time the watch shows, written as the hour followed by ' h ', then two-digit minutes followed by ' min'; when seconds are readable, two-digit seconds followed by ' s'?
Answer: 5 h 17 min
